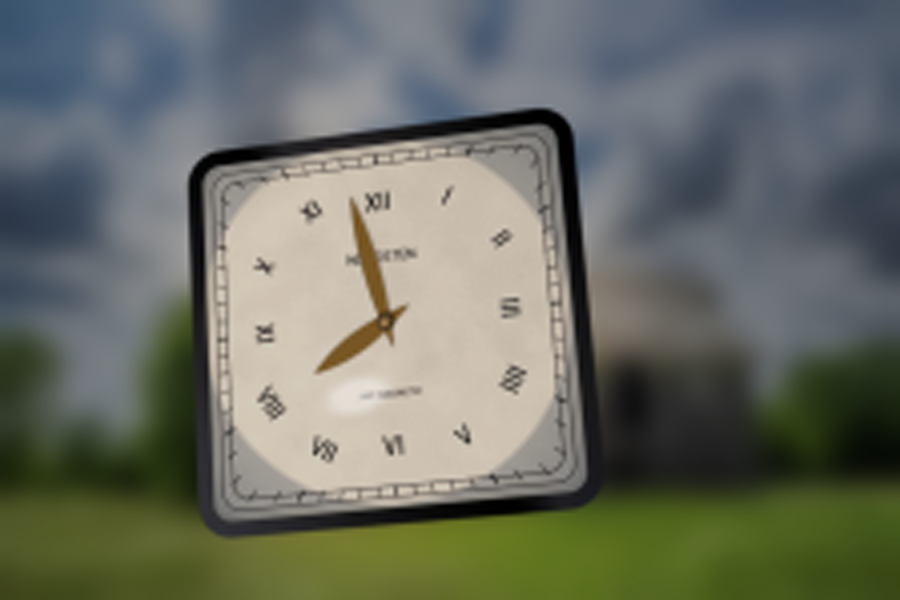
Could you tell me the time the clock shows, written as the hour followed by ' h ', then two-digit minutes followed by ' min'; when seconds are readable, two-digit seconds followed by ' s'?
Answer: 7 h 58 min
